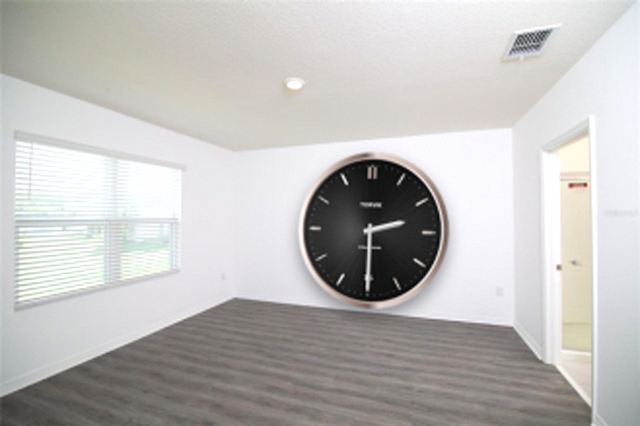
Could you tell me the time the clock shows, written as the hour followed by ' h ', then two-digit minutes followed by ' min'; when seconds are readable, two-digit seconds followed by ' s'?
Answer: 2 h 30 min
